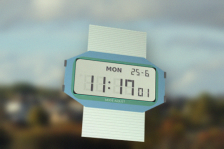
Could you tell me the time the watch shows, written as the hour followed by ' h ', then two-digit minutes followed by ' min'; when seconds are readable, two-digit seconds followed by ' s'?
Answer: 11 h 17 min 01 s
